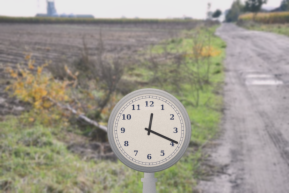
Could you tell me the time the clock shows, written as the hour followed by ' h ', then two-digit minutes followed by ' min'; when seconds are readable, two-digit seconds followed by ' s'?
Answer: 12 h 19 min
